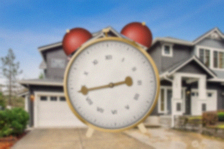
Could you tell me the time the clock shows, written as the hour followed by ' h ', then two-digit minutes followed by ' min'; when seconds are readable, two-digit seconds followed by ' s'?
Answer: 2 h 44 min
